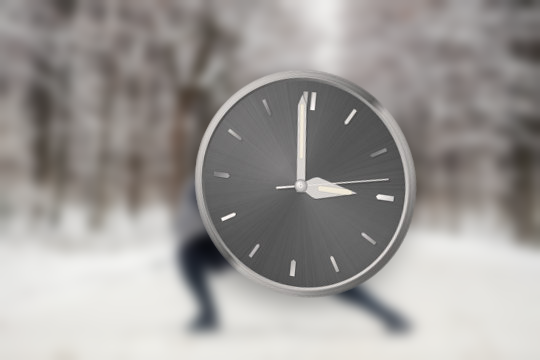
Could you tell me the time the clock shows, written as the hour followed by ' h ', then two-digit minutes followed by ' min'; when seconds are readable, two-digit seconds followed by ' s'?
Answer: 2 h 59 min 13 s
